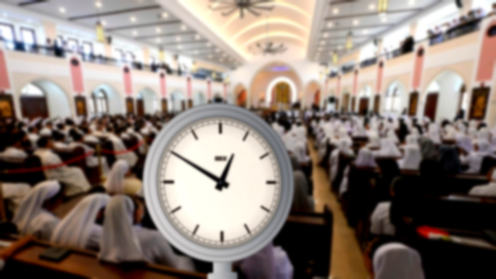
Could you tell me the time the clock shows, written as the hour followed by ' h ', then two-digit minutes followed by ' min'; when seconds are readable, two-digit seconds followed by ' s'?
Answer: 12 h 50 min
